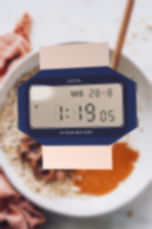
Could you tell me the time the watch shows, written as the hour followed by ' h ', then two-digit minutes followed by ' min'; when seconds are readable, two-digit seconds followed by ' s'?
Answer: 1 h 19 min 05 s
